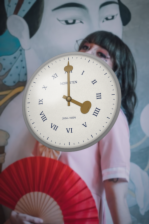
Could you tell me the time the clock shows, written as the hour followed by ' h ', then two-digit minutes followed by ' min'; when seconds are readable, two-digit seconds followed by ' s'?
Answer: 4 h 00 min
